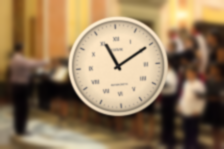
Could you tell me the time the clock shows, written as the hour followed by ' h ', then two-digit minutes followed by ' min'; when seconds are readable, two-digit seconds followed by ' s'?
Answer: 11 h 10 min
